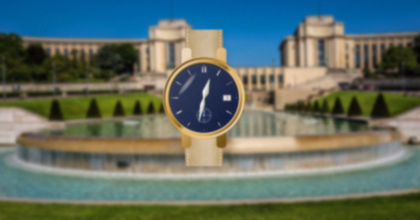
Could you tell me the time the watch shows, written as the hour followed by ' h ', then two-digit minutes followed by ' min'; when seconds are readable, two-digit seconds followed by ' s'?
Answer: 12 h 32 min
